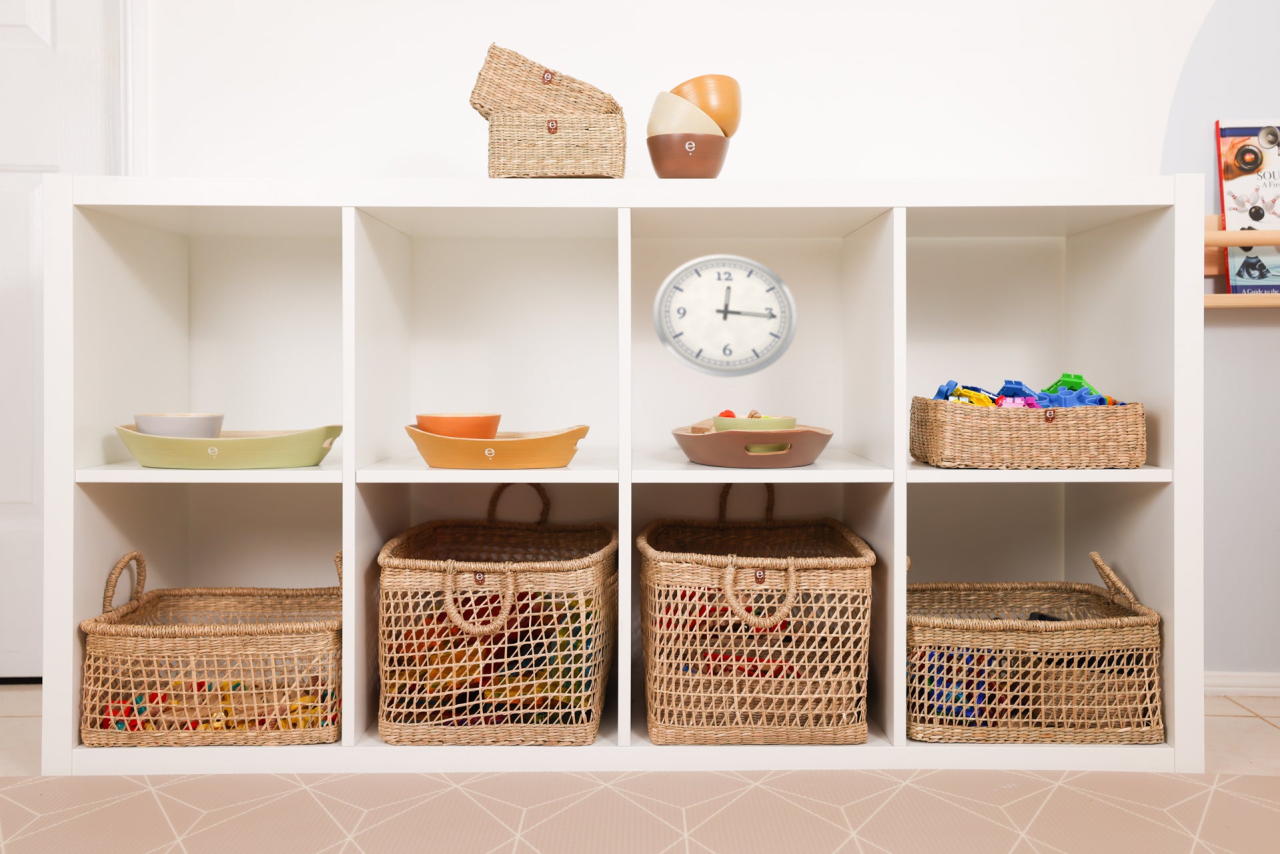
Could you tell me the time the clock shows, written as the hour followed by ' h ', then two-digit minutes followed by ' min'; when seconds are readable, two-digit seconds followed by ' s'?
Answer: 12 h 16 min
